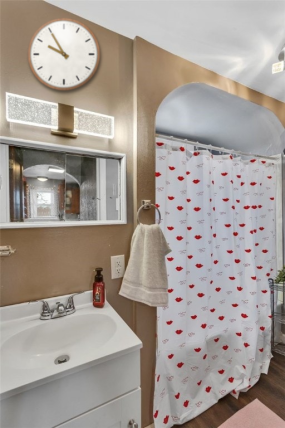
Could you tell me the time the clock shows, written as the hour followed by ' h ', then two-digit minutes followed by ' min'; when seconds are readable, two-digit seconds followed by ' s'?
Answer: 9 h 55 min
